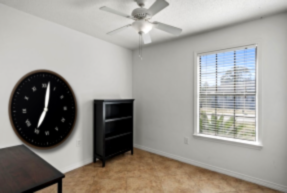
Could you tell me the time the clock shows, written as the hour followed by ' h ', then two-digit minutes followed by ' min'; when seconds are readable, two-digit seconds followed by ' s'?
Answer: 7 h 02 min
